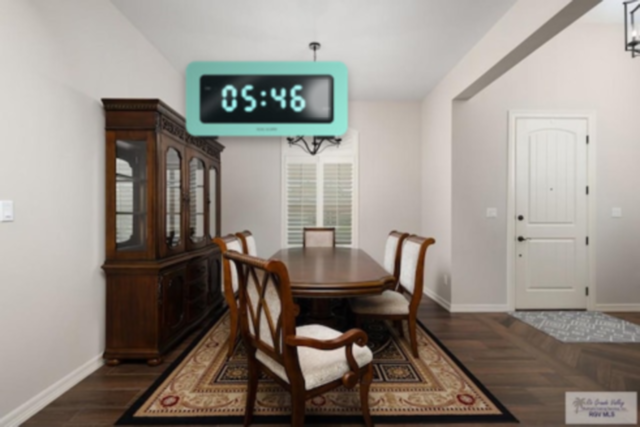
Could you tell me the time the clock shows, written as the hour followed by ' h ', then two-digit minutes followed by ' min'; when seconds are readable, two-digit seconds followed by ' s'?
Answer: 5 h 46 min
